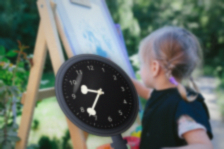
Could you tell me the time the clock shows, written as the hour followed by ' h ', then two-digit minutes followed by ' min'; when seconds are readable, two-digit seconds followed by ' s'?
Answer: 9 h 37 min
